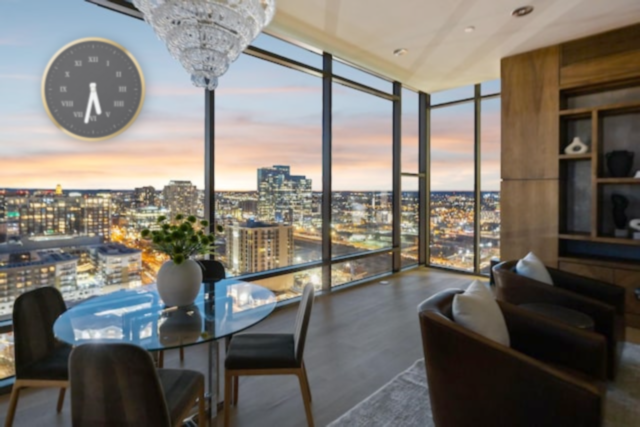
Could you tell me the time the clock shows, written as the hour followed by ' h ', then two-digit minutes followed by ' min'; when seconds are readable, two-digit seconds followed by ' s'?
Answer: 5 h 32 min
